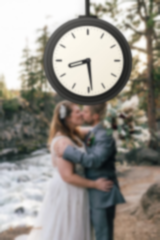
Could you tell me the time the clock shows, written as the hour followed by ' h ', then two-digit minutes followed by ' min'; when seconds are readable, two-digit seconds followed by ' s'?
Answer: 8 h 29 min
